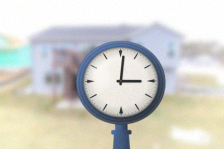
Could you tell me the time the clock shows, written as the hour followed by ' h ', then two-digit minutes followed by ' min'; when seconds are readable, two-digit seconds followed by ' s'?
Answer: 3 h 01 min
